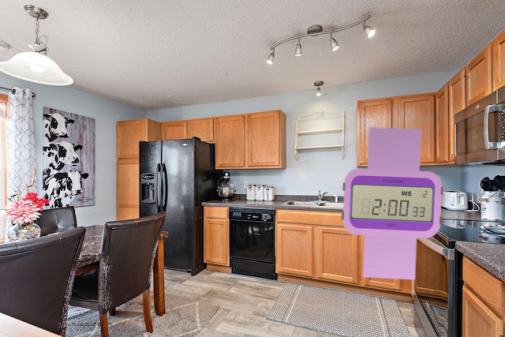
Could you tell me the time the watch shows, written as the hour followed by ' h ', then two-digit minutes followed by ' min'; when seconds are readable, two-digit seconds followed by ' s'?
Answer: 2 h 00 min 33 s
